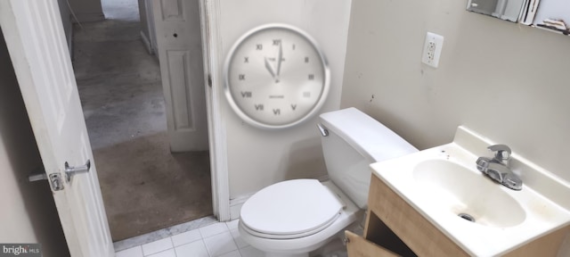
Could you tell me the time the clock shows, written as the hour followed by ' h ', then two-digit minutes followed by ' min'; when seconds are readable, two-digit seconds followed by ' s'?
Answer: 11 h 01 min
